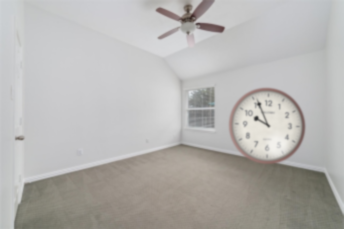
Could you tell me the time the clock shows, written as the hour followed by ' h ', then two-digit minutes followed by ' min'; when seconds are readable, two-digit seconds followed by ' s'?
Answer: 9 h 56 min
